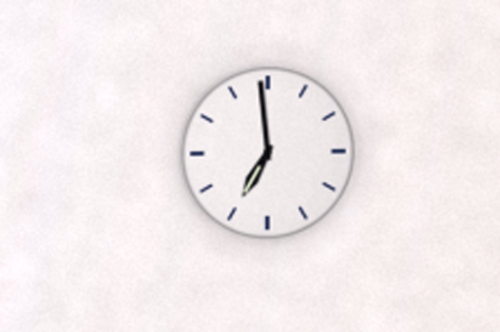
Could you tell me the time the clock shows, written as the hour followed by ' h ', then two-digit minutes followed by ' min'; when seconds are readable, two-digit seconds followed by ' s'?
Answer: 6 h 59 min
